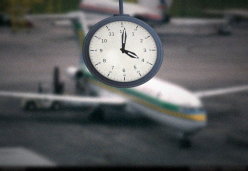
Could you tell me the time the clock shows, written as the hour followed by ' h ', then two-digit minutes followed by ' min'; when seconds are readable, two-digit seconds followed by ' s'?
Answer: 4 h 01 min
